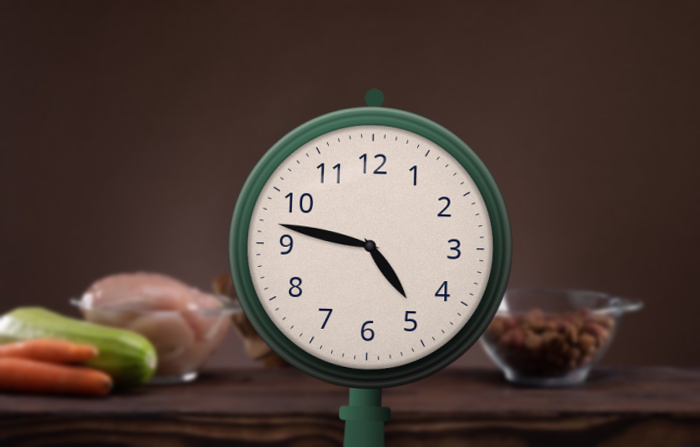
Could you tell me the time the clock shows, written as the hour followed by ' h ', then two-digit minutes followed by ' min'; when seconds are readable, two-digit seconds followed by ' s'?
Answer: 4 h 47 min
